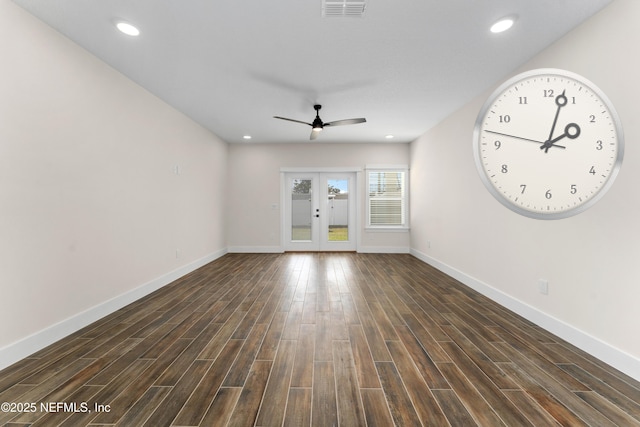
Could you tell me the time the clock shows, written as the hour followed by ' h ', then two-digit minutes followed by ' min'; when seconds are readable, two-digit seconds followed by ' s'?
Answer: 2 h 02 min 47 s
